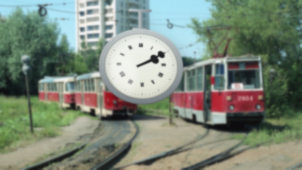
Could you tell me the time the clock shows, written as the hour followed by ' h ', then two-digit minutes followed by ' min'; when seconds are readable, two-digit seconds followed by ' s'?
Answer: 2 h 10 min
